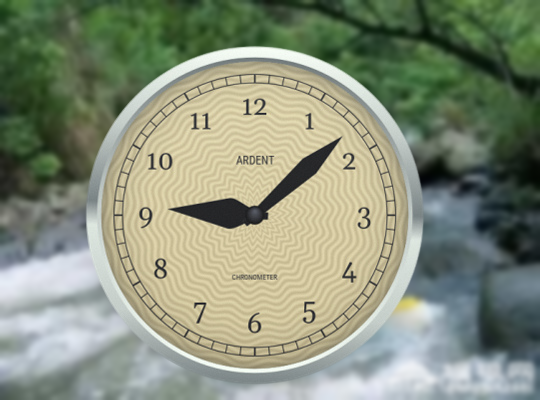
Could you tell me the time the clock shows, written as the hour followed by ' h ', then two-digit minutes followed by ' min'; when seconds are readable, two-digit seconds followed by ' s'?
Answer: 9 h 08 min
